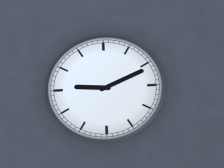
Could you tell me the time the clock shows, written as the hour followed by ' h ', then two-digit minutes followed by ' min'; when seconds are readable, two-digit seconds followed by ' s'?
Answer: 9 h 11 min
